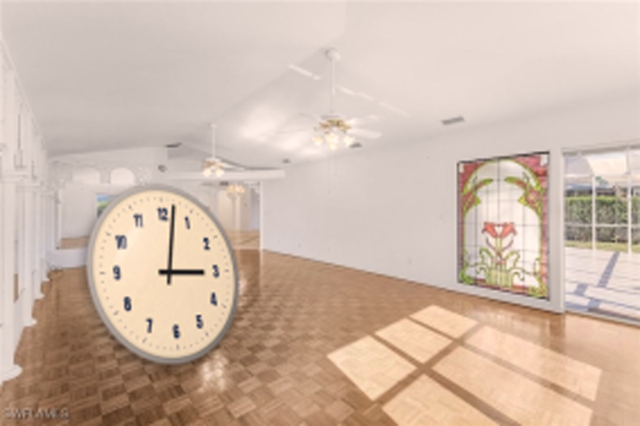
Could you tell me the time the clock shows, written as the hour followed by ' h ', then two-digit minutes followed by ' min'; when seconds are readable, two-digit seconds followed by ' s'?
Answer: 3 h 02 min
